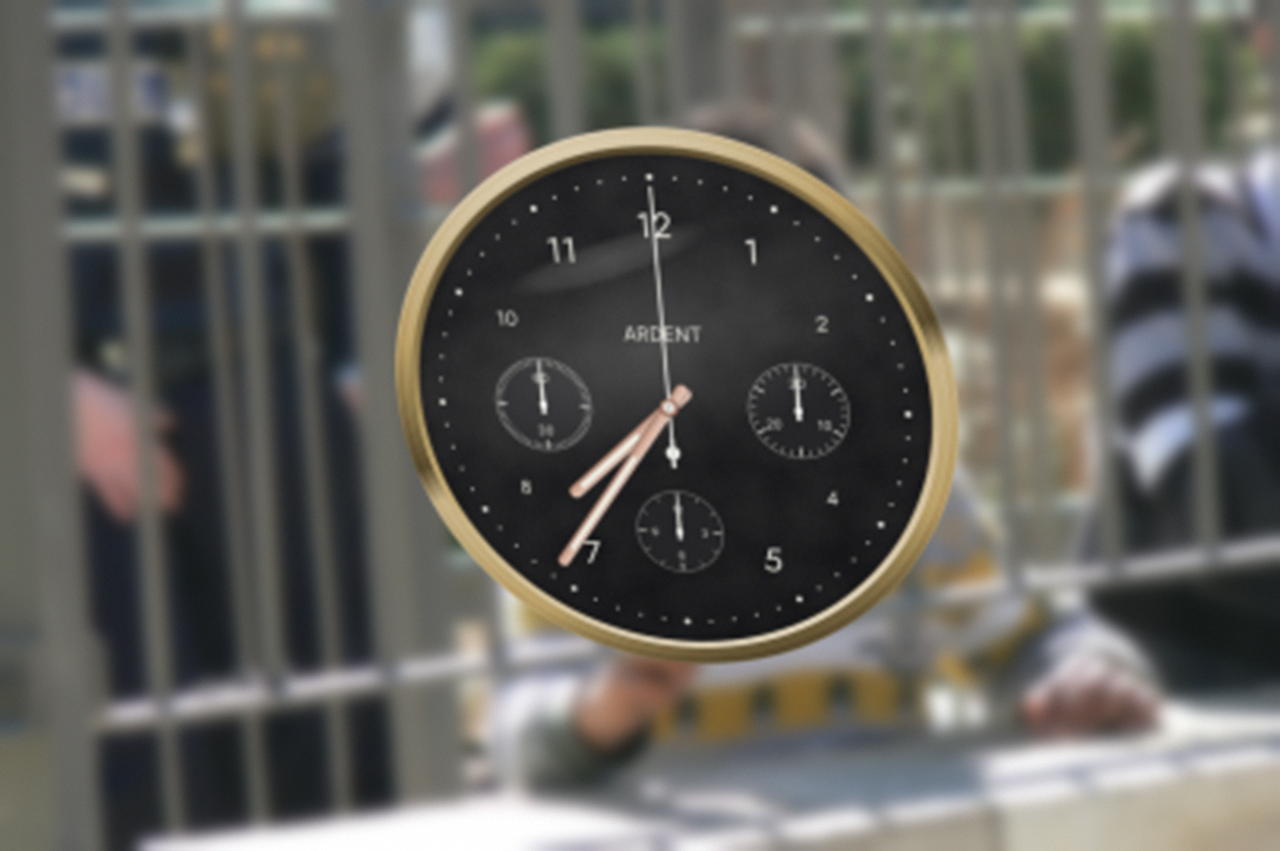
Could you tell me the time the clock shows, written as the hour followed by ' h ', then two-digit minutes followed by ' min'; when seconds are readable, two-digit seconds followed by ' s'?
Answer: 7 h 36 min
